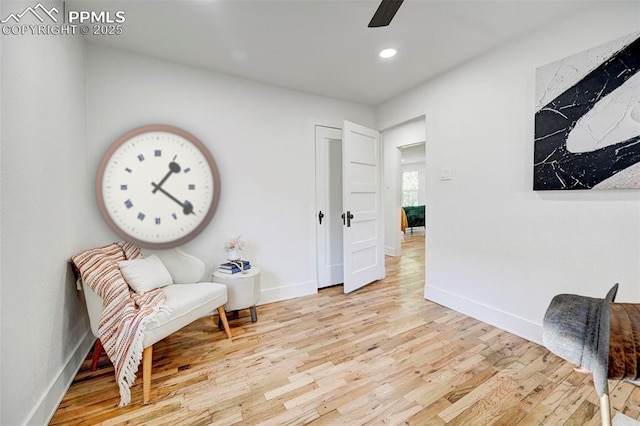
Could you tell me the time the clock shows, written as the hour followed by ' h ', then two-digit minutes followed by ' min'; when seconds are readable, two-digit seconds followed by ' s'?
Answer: 1 h 21 min
